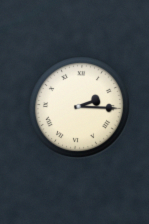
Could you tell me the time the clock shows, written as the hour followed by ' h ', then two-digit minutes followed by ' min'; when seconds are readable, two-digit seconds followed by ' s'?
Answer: 2 h 15 min
